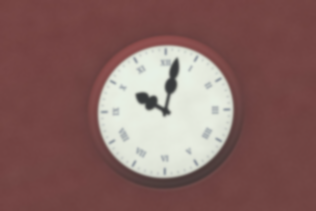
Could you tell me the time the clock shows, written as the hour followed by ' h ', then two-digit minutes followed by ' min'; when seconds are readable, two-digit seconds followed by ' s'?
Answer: 10 h 02 min
